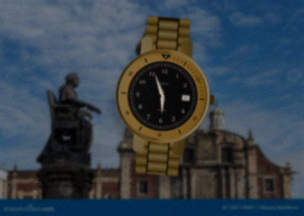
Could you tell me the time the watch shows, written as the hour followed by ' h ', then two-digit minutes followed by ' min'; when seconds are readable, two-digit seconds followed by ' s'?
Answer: 5 h 56 min
